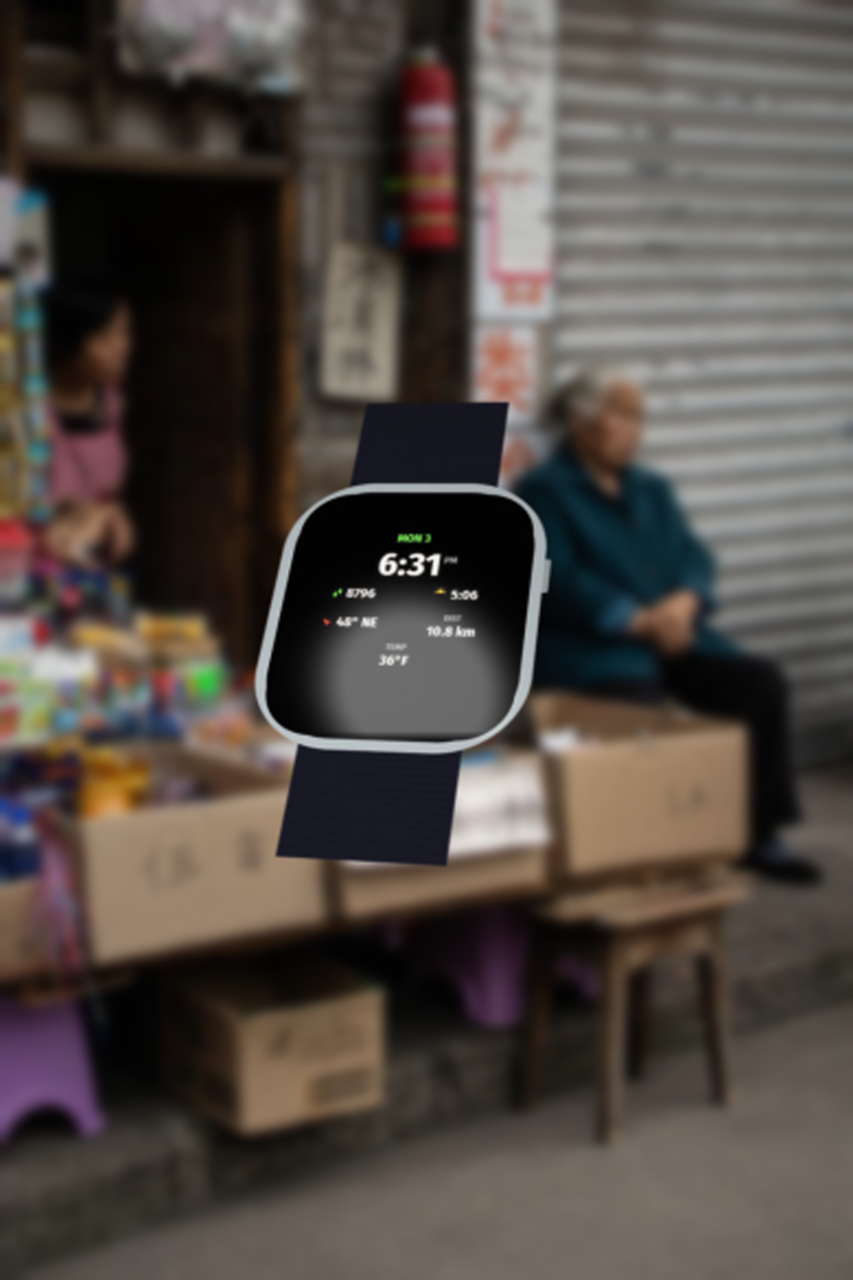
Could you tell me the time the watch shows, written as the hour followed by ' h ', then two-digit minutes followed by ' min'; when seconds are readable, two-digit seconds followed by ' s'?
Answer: 6 h 31 min
